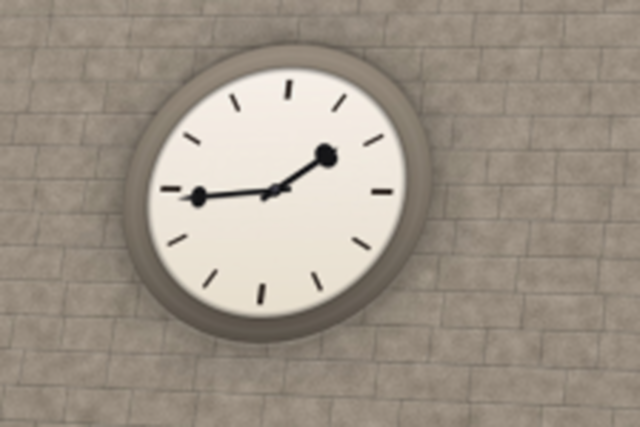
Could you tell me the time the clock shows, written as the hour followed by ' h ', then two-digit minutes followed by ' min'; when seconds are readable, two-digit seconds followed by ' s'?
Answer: 1 h 44 min
